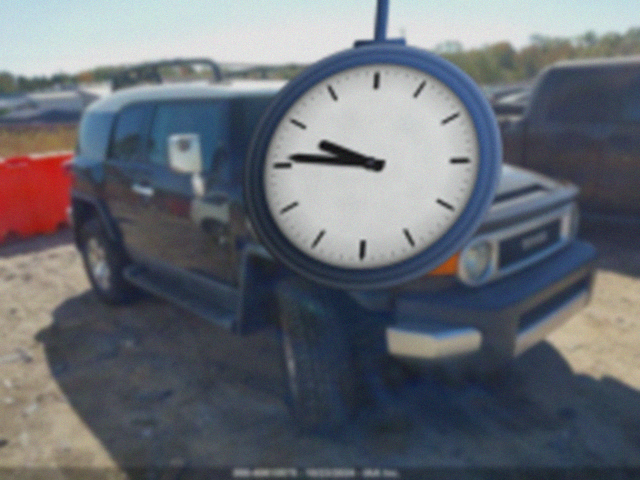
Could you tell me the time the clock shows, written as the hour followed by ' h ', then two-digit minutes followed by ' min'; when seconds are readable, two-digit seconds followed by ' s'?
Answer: 9 h 46 min
